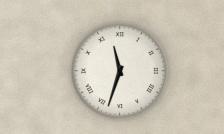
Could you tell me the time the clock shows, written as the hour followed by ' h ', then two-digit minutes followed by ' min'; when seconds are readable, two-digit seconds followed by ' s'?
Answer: 11 h 33 min
